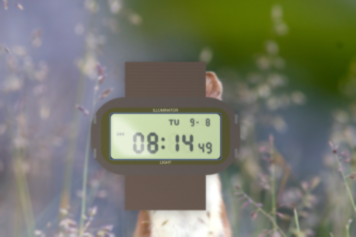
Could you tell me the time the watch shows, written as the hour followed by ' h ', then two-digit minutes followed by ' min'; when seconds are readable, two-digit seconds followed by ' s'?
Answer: 8 h 14 min 49 s
